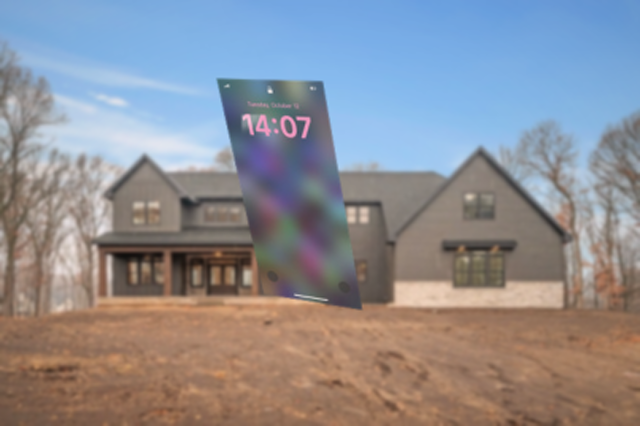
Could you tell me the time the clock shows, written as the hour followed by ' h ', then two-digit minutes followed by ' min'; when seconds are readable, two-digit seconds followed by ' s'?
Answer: 14 h 07 min
